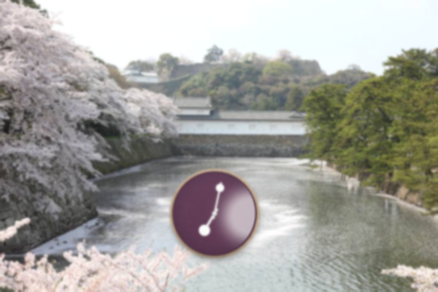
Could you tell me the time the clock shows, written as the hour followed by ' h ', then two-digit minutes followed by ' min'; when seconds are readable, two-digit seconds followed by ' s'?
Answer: 7 h 02 min
